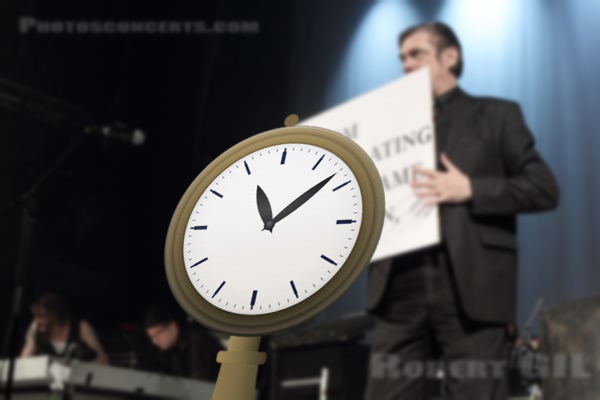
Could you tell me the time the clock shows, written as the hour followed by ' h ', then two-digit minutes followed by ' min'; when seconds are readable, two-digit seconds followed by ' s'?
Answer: 11 h 08 min
